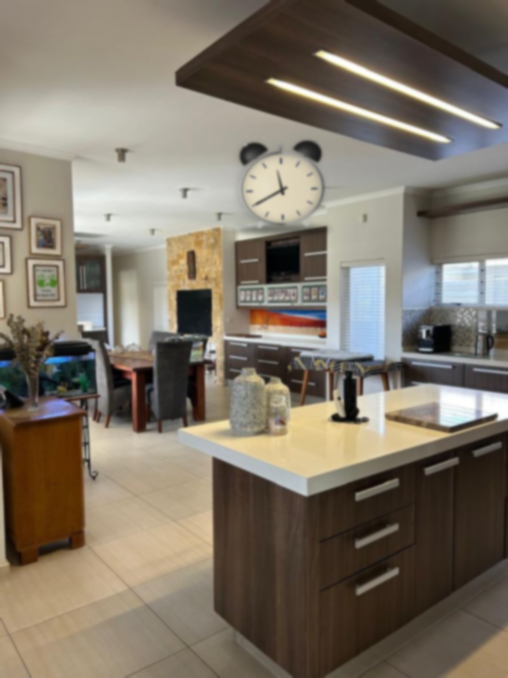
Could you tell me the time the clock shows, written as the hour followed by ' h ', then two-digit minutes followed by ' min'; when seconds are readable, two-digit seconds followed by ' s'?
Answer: 11 h 40 min
